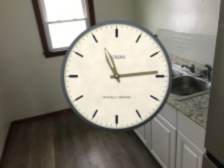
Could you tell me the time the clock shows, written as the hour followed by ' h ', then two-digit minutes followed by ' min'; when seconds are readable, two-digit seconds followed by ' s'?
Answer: 11 h 14 min
